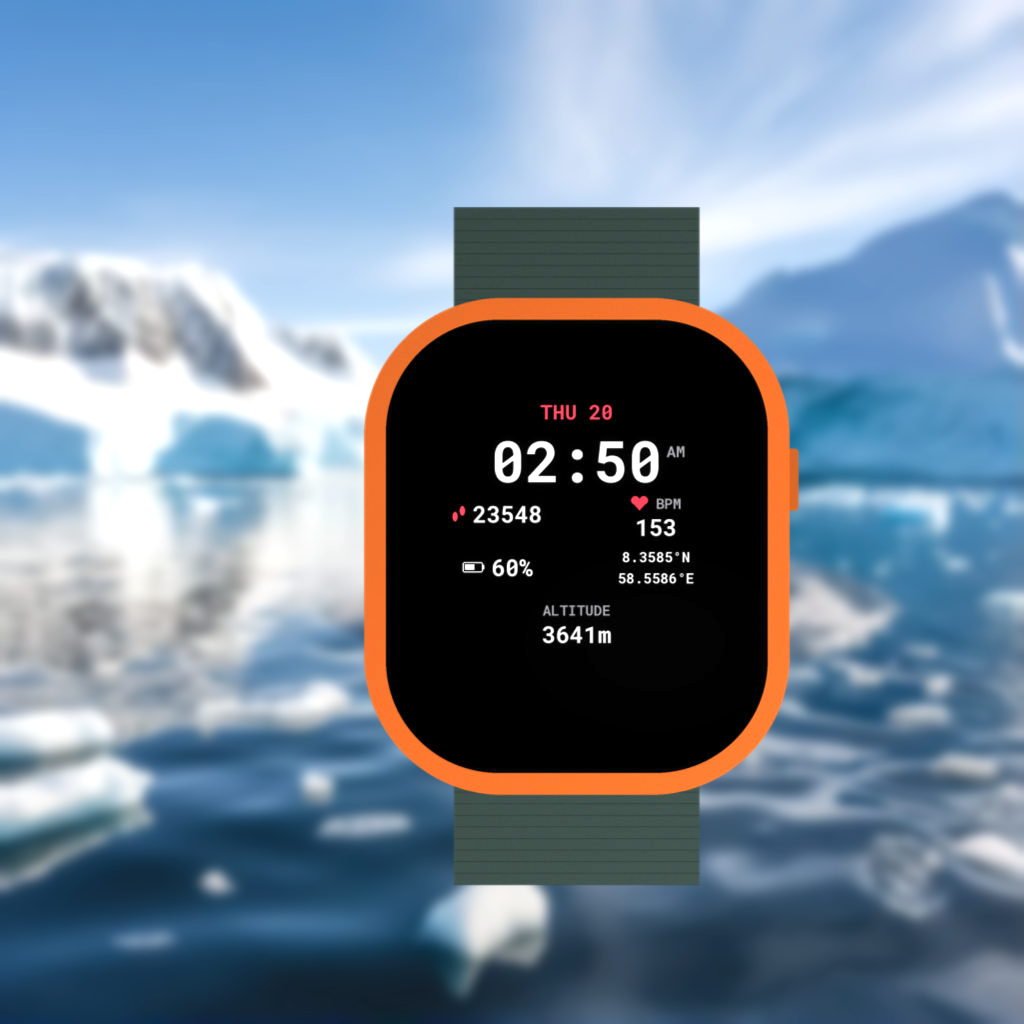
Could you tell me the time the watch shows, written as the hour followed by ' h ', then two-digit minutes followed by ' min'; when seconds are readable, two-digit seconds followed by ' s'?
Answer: 2 h 50 min
